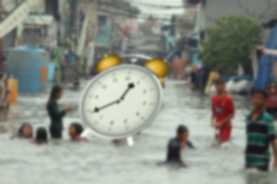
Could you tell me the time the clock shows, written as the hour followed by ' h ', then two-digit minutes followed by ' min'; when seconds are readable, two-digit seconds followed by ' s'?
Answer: 12 h 39 min
